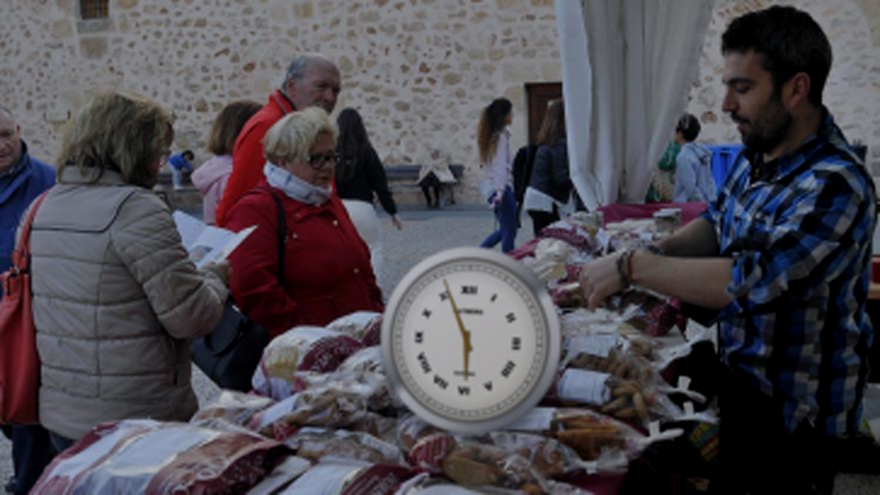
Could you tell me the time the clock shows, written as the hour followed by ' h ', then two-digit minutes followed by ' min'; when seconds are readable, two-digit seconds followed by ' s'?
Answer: 5 h 56 min
